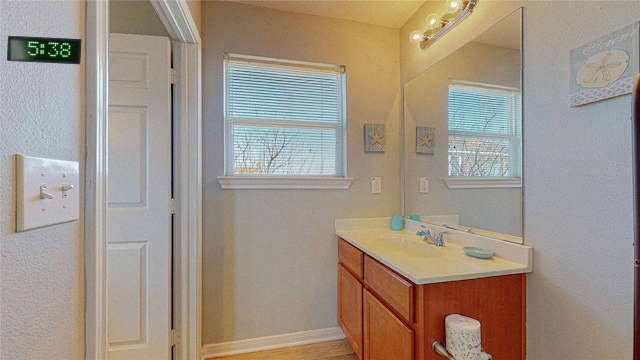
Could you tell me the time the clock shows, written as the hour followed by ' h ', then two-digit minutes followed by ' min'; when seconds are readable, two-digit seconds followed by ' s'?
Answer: 5 h 38 min
